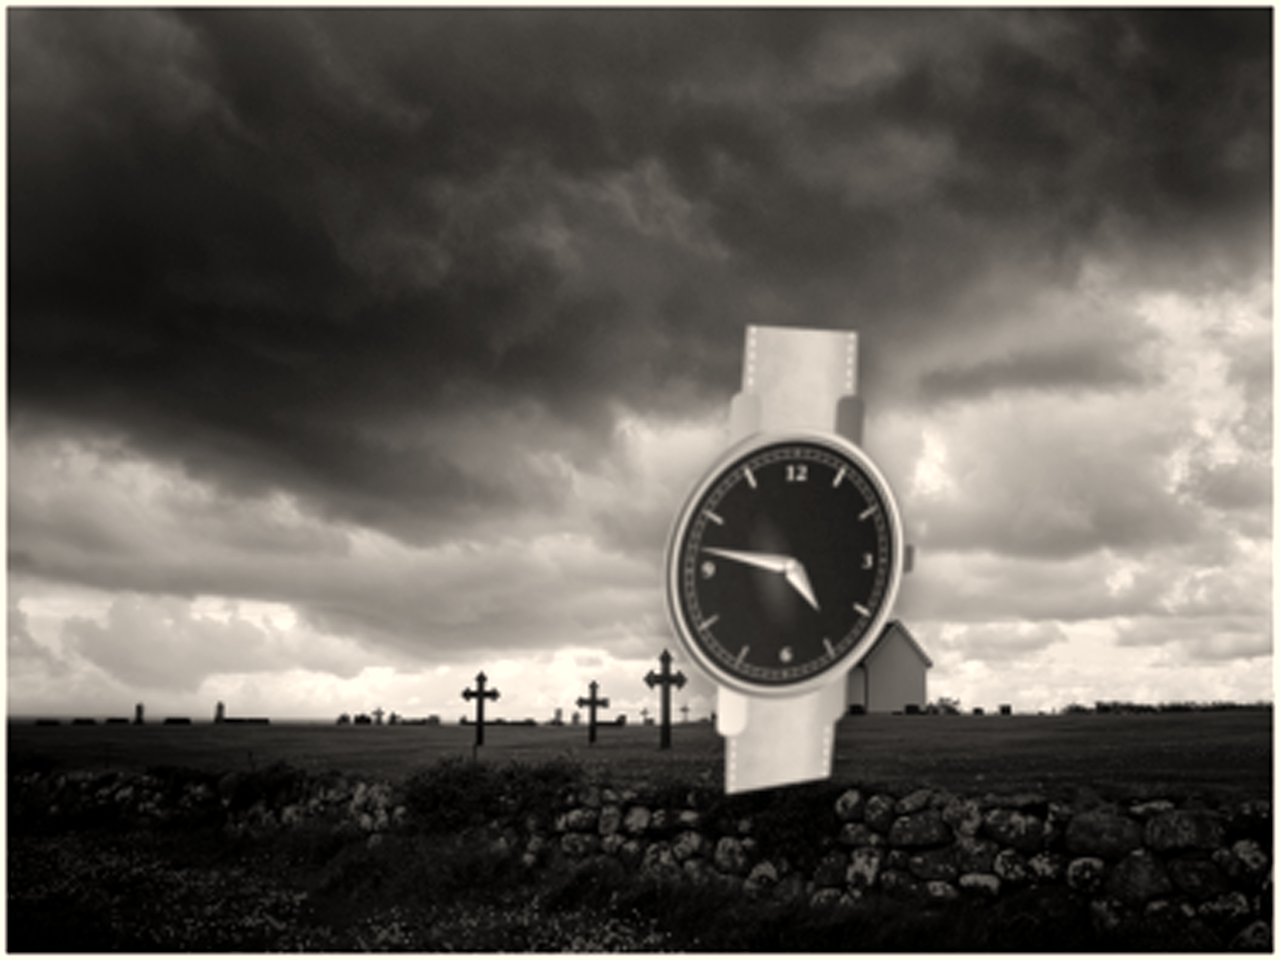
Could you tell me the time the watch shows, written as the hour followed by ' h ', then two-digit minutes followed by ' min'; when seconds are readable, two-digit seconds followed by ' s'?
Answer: 4 h 47 min
